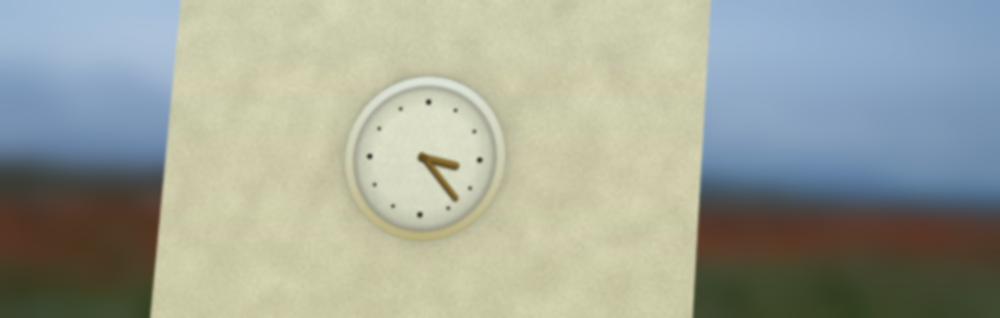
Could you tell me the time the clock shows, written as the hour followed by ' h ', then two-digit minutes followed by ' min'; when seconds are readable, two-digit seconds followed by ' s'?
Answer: 3 h 23 min
